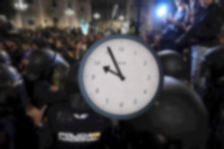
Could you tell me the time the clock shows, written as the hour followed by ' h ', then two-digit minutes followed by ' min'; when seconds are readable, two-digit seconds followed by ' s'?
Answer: 9 h 56 min
